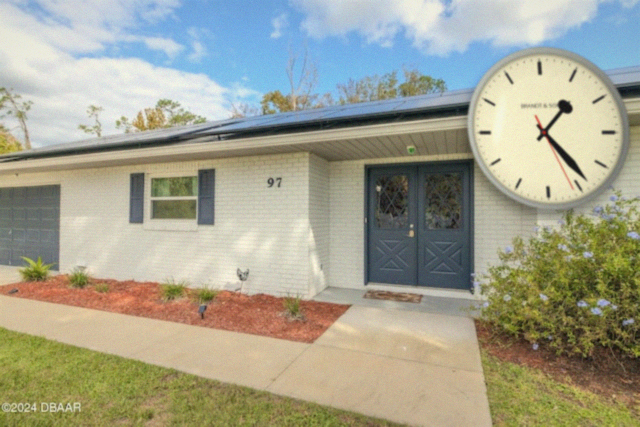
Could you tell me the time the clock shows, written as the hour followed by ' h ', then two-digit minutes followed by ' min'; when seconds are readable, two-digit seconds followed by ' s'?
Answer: 1 h 23 min 26 s
